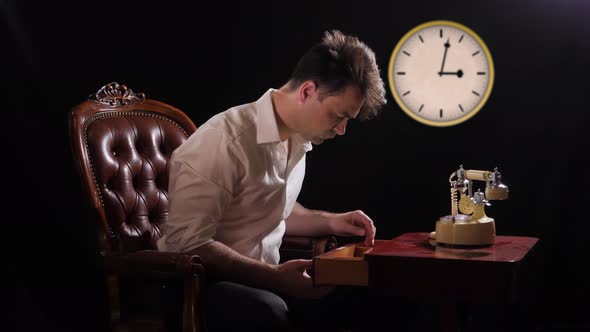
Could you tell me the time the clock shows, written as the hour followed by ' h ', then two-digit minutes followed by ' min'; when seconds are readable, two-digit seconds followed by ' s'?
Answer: 3 h 02 min
